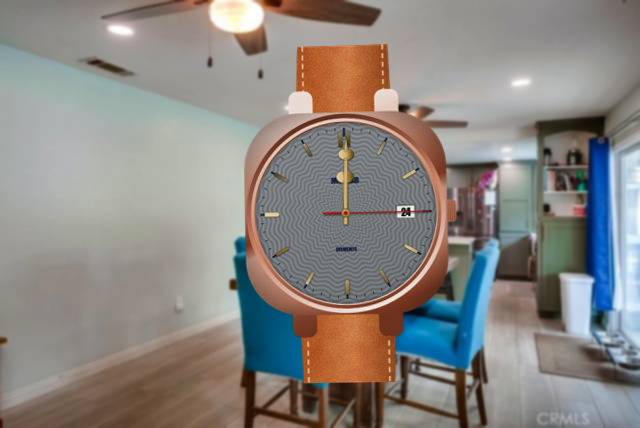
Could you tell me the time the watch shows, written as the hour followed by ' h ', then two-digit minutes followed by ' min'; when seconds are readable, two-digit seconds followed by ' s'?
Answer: 12 h 00 min 15 s
